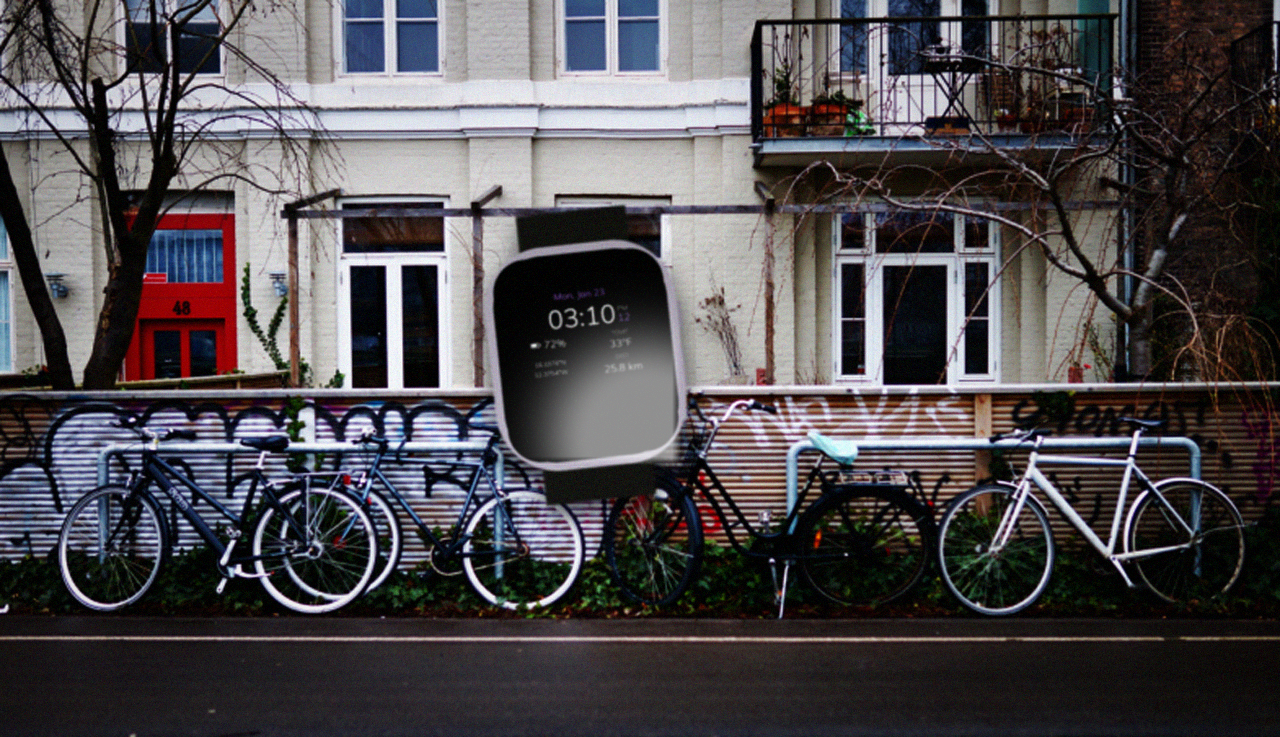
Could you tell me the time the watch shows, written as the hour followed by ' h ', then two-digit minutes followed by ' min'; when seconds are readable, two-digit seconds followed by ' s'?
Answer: 3 h 10 min
